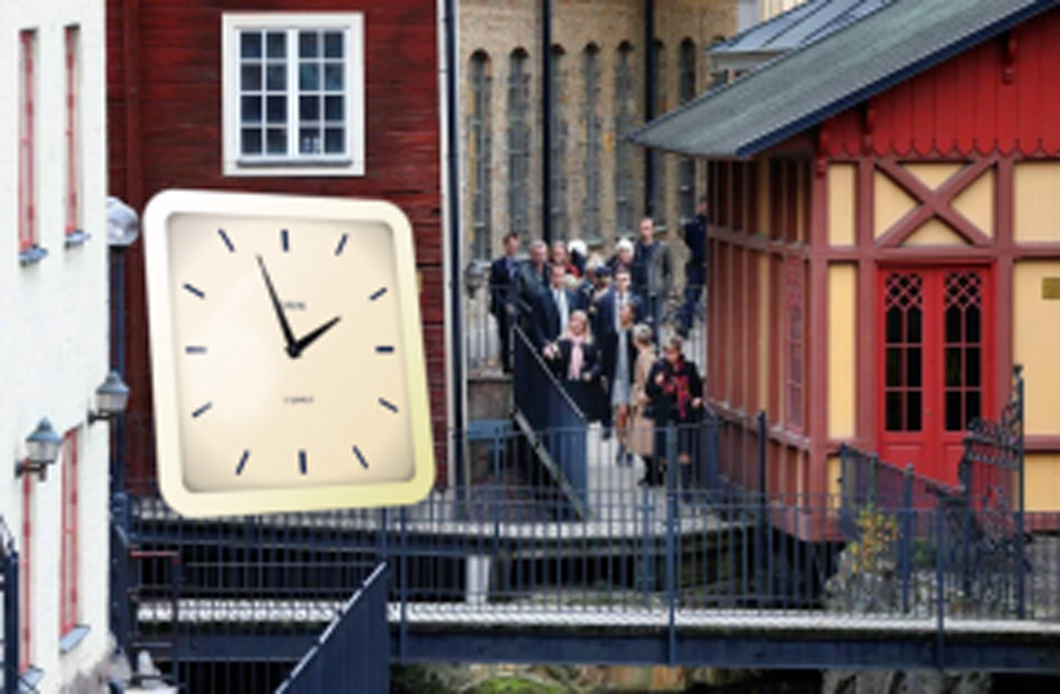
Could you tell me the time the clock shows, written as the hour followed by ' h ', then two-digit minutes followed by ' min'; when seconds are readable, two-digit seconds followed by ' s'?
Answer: 1 h 57 min
